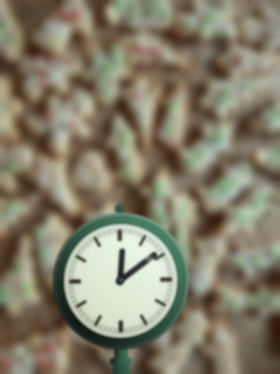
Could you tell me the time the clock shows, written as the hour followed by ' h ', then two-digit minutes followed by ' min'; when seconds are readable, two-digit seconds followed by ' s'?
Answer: 12 h 09 min
